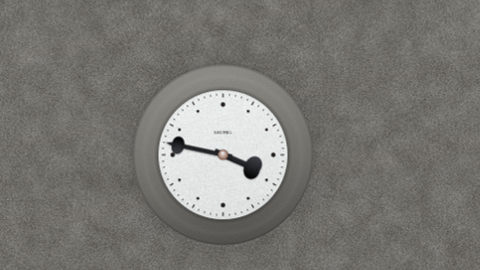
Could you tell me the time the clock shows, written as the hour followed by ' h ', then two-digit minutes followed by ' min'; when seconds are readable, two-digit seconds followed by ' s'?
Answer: 3 h 47 min
